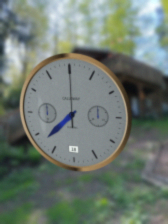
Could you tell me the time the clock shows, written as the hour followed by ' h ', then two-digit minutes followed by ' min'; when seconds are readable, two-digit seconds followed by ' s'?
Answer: 7 h 38 min
